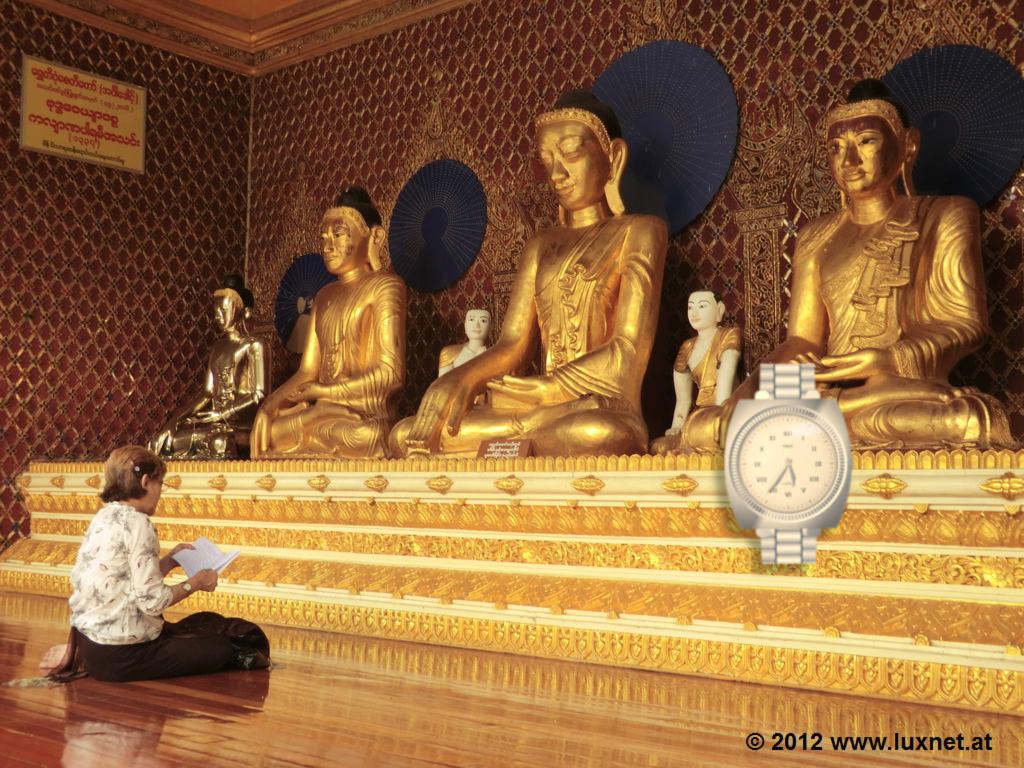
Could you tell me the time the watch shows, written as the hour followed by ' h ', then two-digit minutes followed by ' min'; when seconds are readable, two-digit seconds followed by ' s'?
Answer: 5 h 36 min
